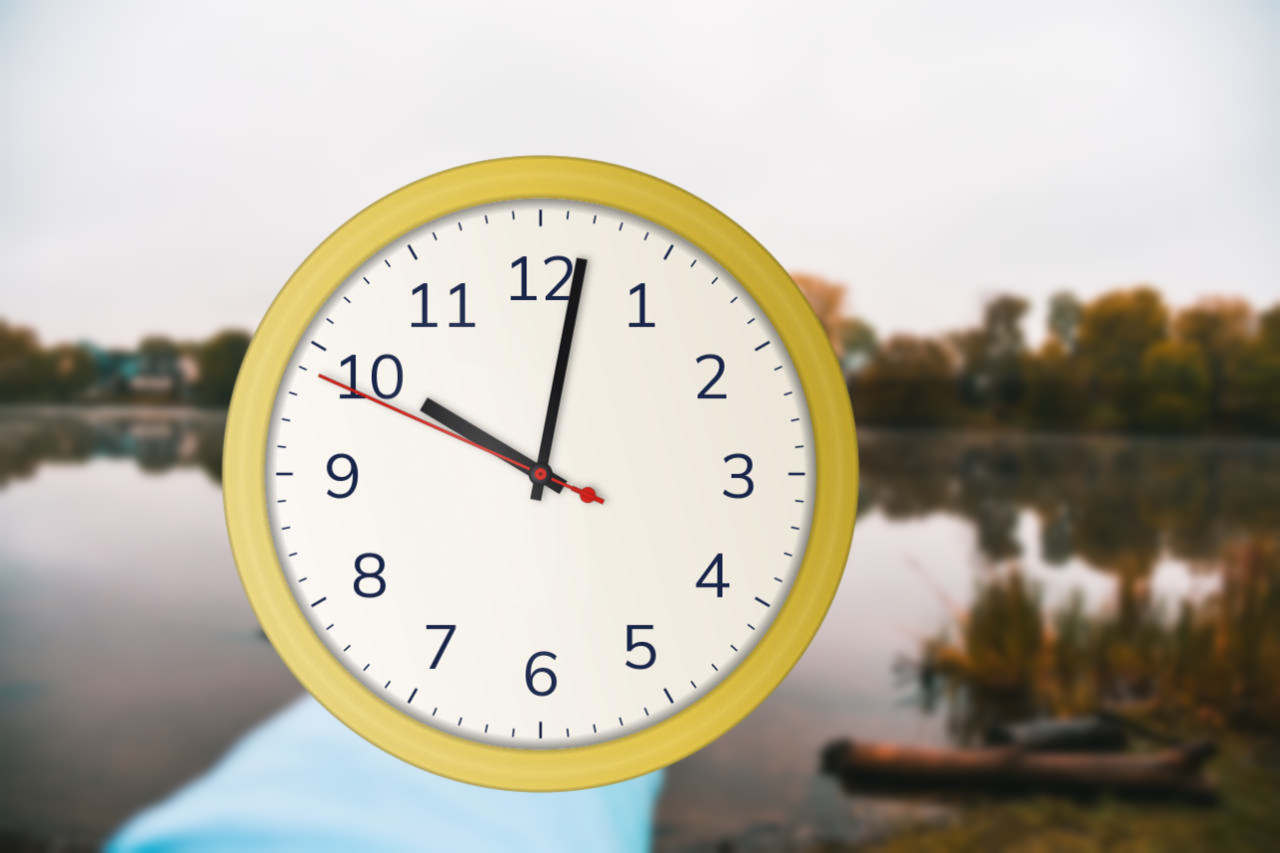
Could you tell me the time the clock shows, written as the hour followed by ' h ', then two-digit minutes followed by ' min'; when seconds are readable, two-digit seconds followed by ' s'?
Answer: 10 h 01 min 49 s
